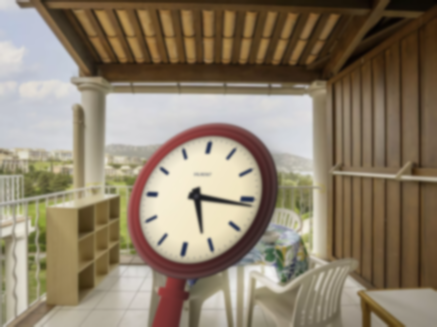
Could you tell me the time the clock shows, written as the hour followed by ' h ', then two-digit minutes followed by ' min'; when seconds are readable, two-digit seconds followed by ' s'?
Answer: 5 h 16 min
